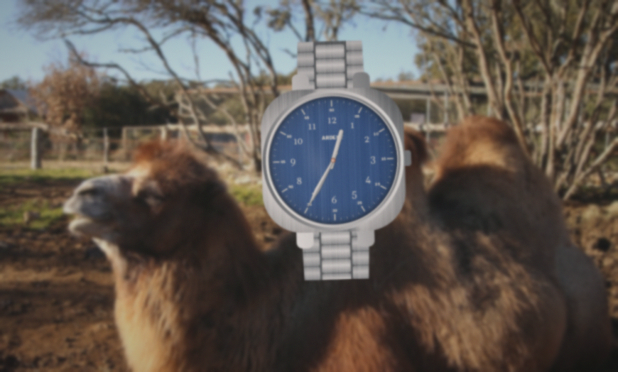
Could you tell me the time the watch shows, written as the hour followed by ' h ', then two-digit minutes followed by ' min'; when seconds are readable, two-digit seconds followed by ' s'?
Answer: 12 h 35 min
